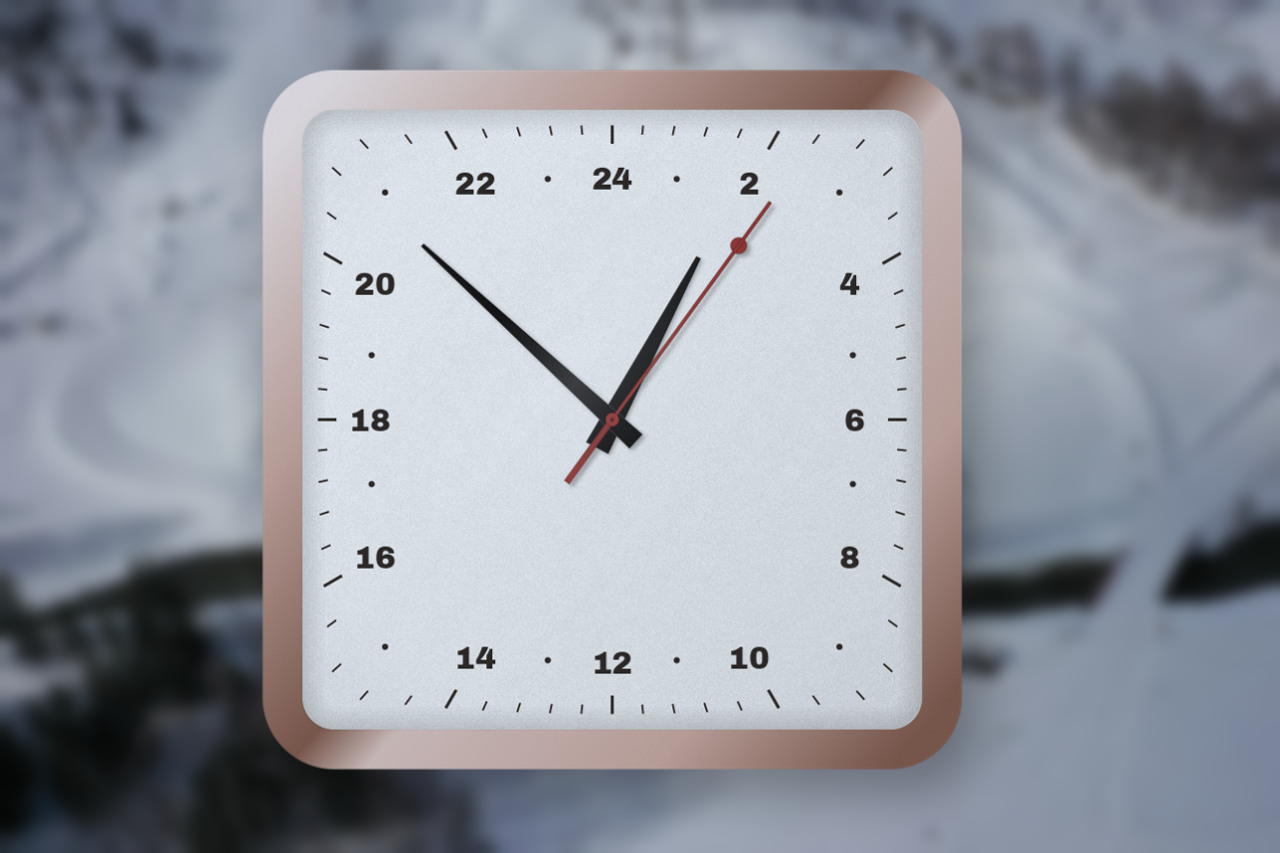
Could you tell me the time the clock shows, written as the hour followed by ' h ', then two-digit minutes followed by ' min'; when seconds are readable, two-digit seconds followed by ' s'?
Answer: 1 h 52 min 06 s
